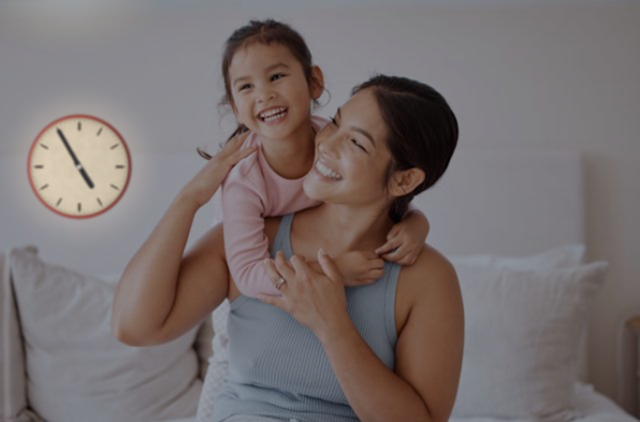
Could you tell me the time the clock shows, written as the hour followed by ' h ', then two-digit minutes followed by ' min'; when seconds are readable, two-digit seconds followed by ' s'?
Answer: 4 h 55 min
